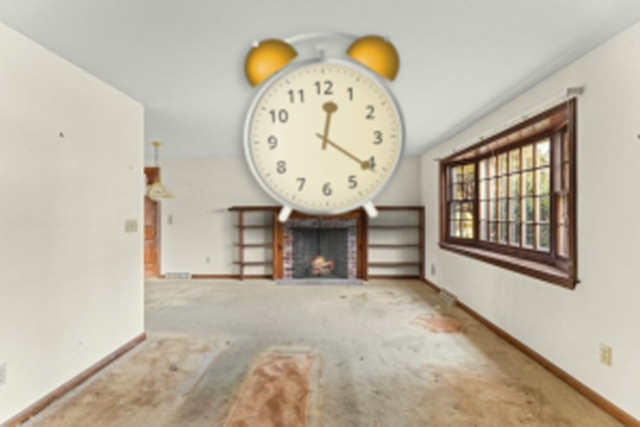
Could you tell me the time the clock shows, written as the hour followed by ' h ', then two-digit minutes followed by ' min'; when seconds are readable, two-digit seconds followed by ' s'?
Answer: 12 h 21 min
